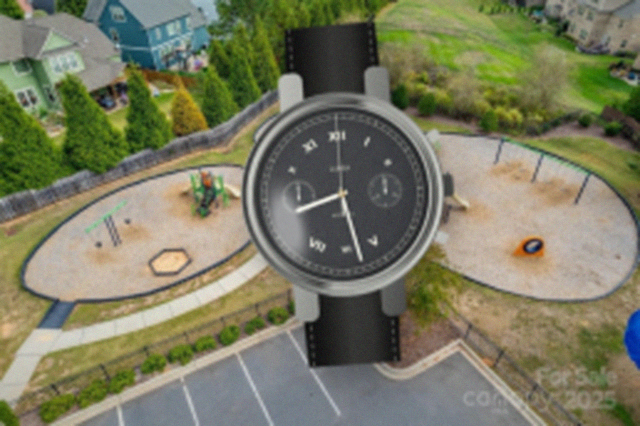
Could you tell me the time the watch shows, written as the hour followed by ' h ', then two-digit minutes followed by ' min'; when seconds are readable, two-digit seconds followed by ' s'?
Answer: 8 h 28 min
